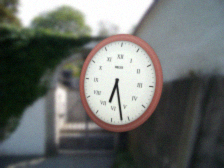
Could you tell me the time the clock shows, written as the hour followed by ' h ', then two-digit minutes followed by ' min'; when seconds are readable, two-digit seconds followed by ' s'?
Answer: 6 h 27 min
